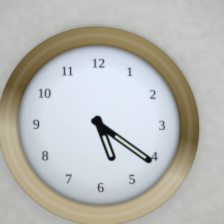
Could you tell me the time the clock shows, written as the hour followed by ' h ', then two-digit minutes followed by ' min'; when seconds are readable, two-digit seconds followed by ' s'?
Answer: 5 h 21 min
